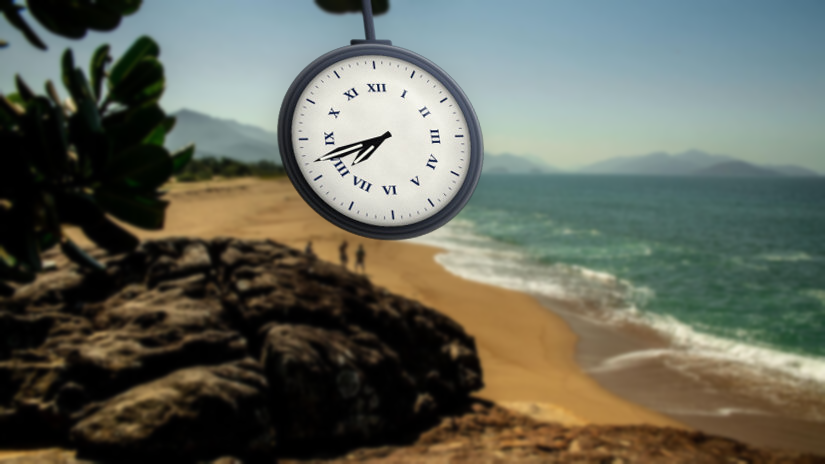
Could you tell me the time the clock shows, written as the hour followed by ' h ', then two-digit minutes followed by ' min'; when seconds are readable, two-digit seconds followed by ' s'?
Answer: 7 h 42 min
